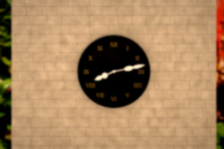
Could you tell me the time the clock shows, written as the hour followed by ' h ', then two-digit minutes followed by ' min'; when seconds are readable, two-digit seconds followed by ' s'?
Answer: 8 h 13 min
